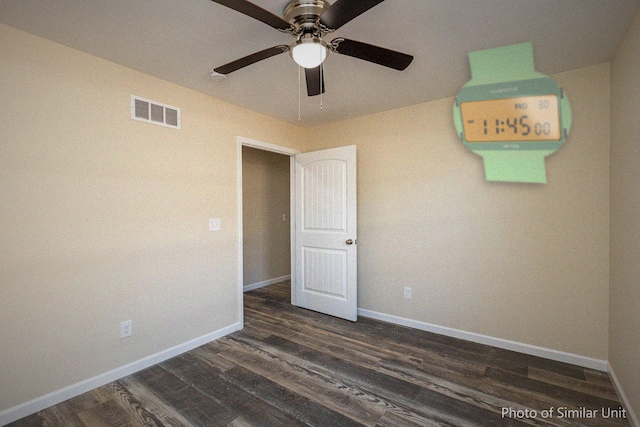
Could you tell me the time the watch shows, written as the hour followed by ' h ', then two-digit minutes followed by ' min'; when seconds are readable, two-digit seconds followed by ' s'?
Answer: 11 h 45 min 00 s
